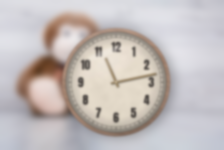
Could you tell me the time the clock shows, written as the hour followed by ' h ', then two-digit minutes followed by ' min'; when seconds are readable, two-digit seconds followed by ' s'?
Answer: 11 h 13 min
